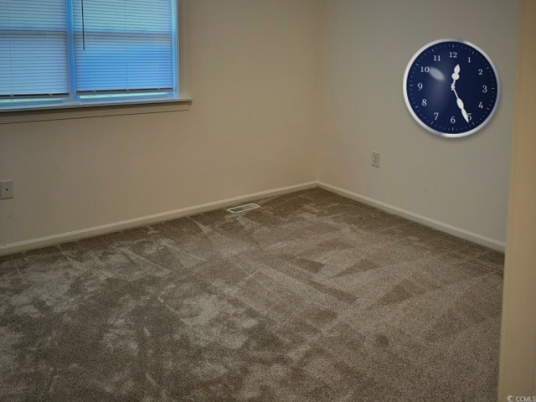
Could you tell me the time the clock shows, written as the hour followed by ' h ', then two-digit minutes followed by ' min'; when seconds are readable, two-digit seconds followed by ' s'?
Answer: 12 h 26 min
